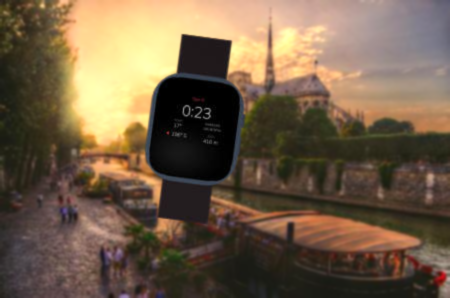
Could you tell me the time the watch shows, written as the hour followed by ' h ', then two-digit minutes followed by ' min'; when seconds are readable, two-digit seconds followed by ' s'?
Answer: 0 h 23 min
